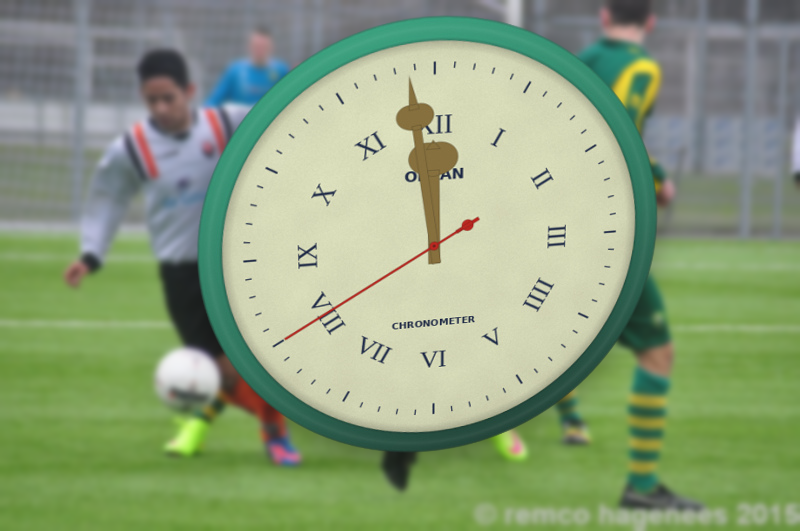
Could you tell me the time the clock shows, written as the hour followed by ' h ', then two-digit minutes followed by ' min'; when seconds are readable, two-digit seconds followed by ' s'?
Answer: 11 h 58 min 40 s
